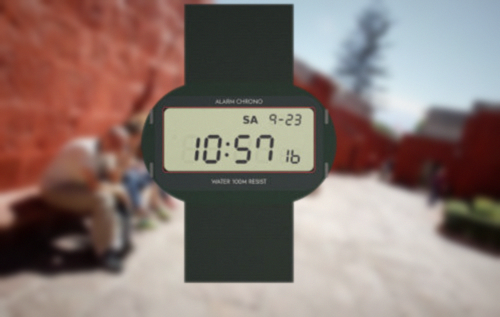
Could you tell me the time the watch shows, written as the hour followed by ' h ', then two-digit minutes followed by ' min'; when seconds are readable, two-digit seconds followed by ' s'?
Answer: 10 h 57 min 16 s
